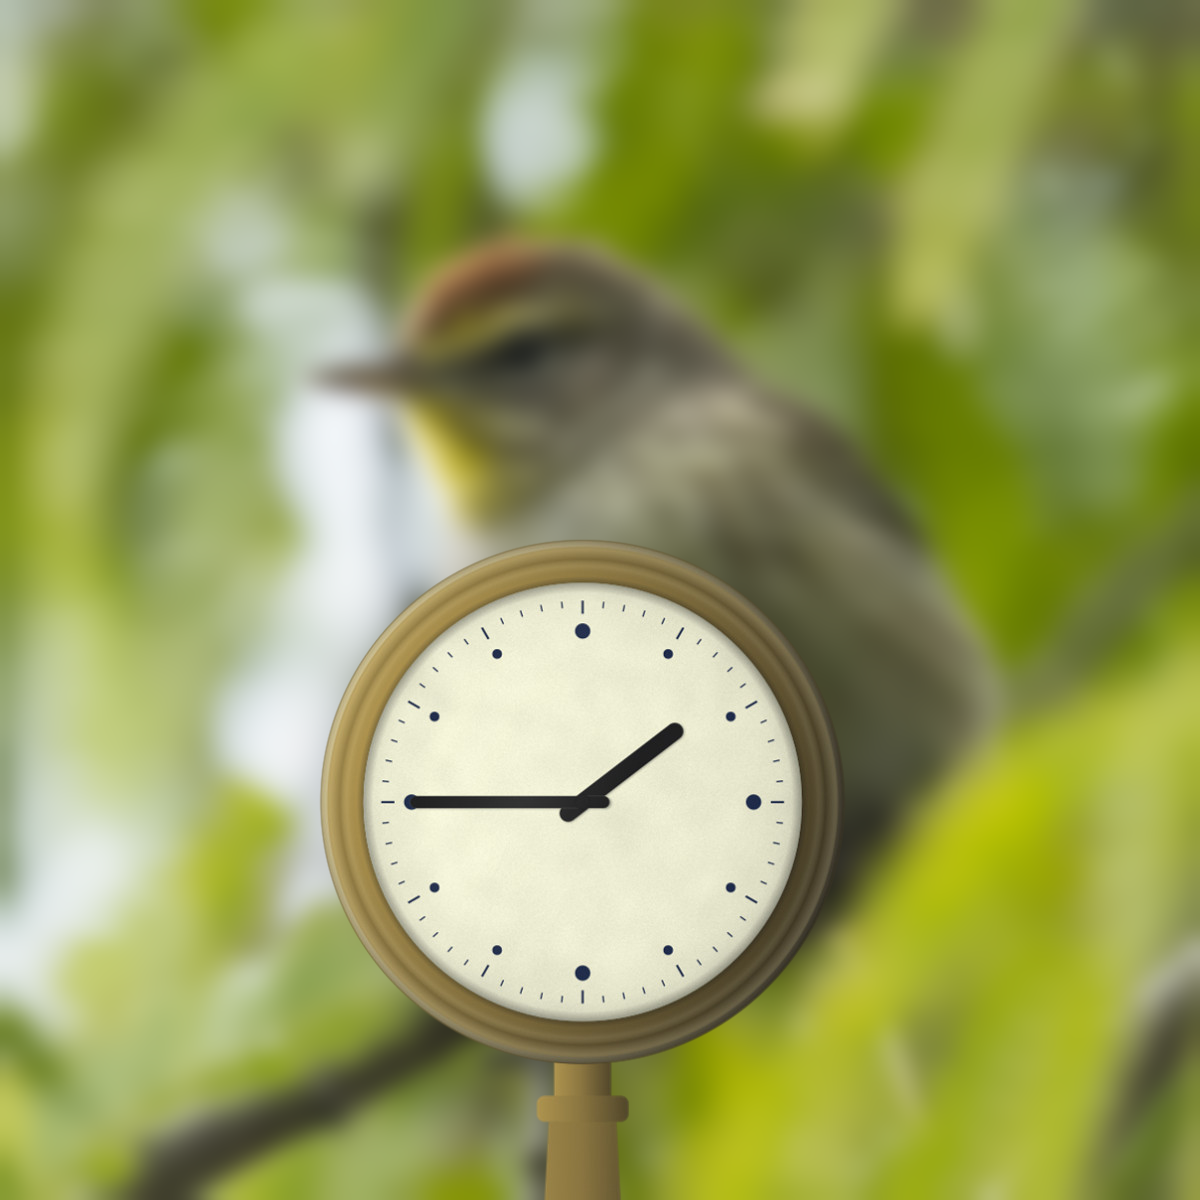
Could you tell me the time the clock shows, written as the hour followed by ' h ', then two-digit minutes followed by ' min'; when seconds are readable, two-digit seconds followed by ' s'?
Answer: 1 h 45 min
